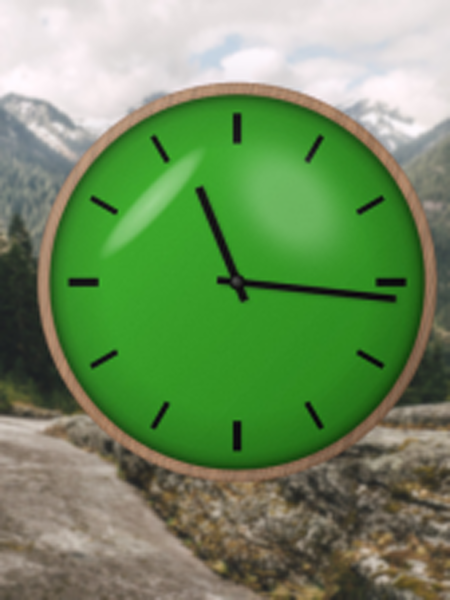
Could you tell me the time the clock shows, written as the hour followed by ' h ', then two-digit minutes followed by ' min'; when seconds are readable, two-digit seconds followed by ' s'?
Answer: 11 h 16 min
